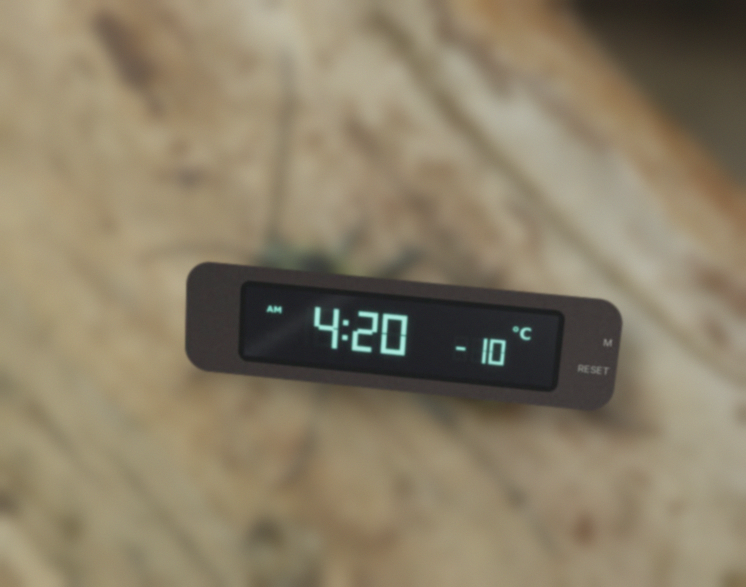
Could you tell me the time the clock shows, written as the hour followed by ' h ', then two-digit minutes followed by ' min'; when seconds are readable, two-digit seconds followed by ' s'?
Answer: 4 h 20 min
